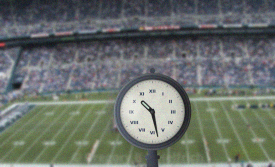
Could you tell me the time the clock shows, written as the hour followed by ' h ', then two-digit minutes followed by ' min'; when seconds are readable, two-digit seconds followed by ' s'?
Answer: 10 h 28 min
